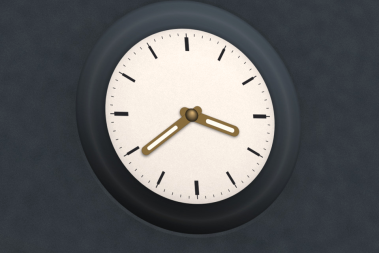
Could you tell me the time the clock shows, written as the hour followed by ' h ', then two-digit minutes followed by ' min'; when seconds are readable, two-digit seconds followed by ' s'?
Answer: 3 h 39 min
